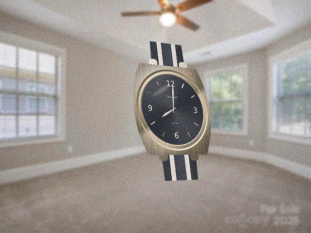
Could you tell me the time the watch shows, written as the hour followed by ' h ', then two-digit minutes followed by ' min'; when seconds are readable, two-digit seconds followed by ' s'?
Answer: 8 h 01 min
